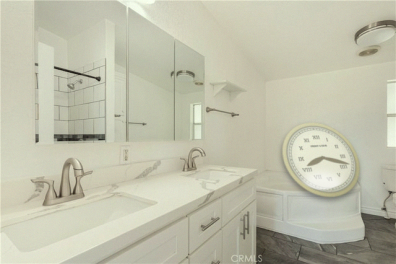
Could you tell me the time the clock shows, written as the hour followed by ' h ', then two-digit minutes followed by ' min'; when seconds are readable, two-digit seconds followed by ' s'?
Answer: 8 h 18 min
